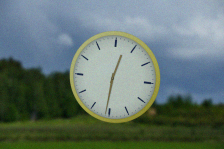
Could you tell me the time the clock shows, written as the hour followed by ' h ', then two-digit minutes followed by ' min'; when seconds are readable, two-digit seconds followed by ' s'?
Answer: 12 h 31 min
